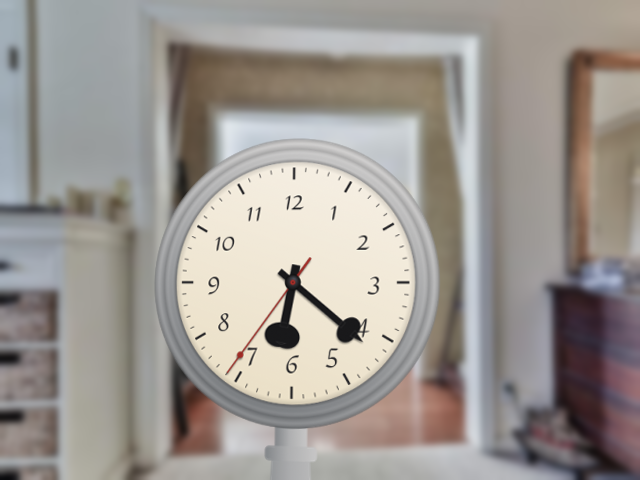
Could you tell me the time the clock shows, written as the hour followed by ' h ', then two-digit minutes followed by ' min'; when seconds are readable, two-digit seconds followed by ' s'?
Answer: 6 h 21 min 36 s
